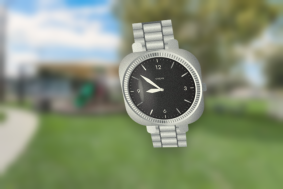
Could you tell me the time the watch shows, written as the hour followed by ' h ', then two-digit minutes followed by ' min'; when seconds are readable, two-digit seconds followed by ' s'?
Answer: 8 h 52 min
